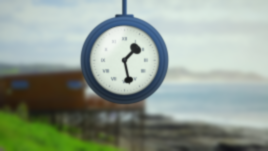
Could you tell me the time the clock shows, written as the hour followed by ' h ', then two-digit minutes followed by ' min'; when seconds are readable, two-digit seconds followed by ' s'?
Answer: 1 h 28 min
